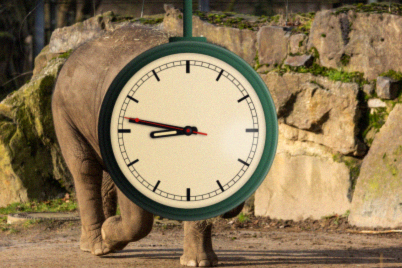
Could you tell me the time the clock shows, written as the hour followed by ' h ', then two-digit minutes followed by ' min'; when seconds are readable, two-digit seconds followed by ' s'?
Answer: 8 h 46 min 47 s
